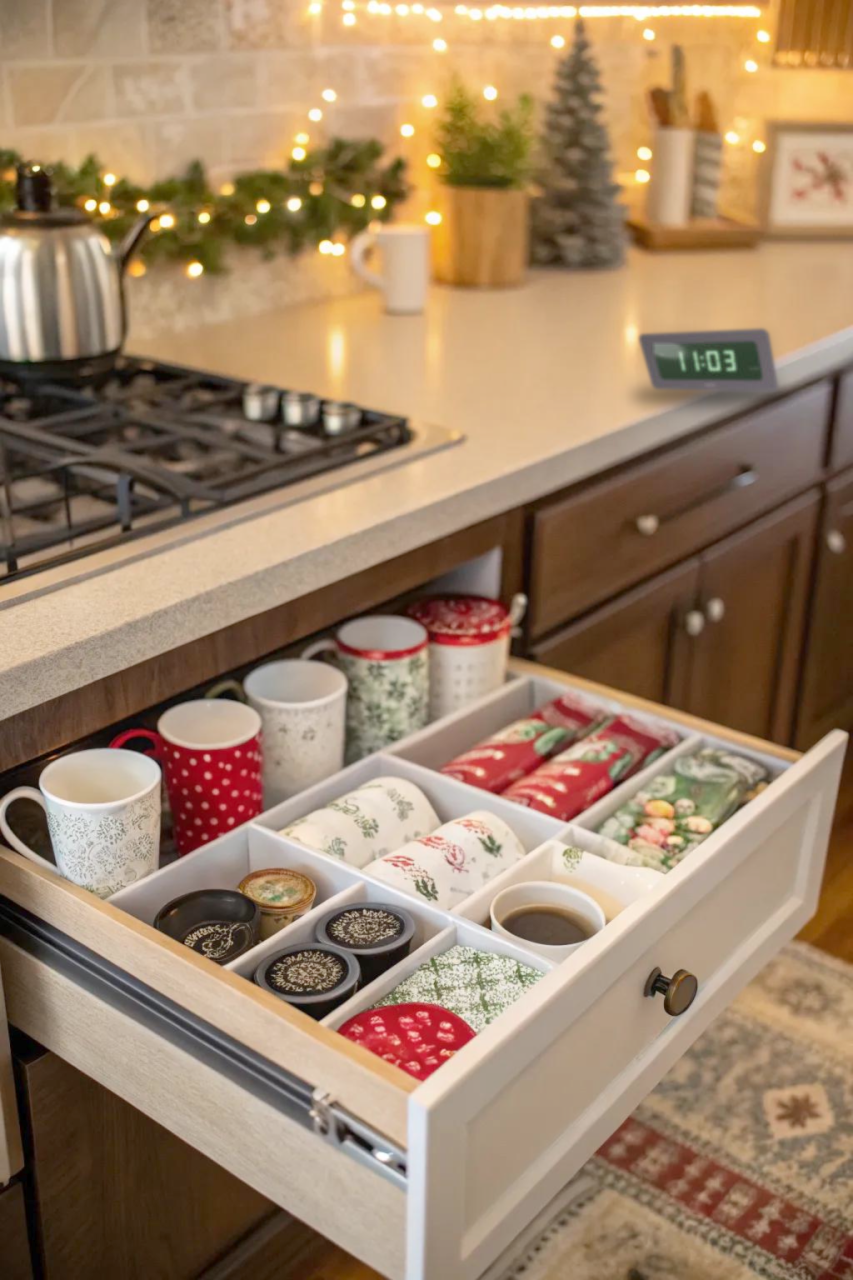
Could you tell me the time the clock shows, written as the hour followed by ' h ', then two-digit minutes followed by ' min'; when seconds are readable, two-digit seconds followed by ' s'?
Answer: 11 h 03 min
